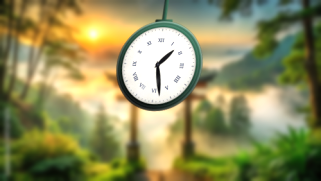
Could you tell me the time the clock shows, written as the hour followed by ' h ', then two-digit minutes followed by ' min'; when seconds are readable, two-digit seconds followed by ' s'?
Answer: 1 h 28 min
